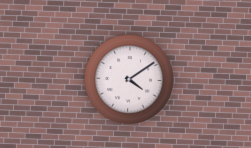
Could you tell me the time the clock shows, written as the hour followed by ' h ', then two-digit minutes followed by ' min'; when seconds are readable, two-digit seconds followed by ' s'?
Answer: 4 h 09 min
